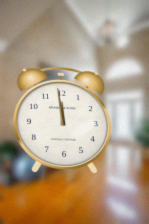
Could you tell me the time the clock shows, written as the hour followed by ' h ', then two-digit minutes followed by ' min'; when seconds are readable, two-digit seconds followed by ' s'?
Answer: 11 h 59 min
